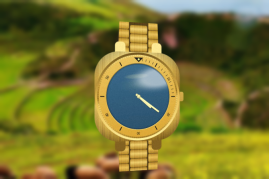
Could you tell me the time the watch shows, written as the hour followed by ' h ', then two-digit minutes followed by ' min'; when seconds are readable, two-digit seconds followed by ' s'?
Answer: 4 h 21 min
